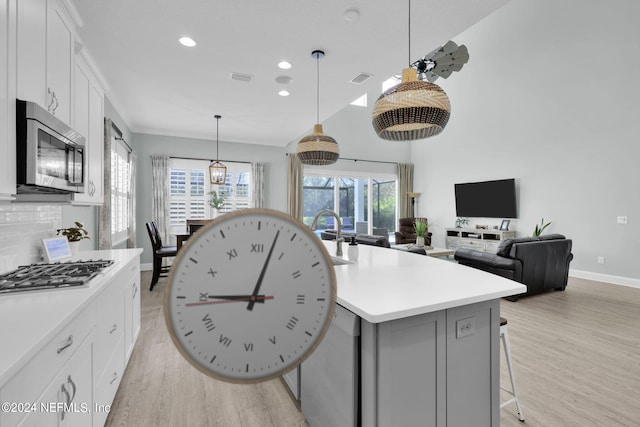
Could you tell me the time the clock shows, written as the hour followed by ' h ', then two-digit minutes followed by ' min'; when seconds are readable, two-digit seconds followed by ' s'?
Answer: 9 h 02 min 44 s
